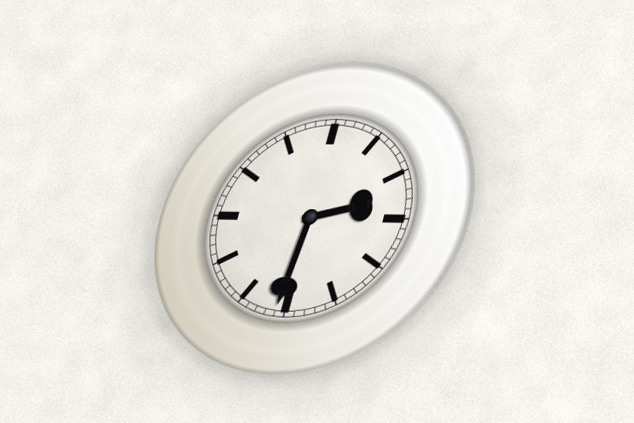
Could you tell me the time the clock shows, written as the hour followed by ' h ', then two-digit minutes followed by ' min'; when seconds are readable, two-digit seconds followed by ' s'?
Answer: 2 h 31 min
